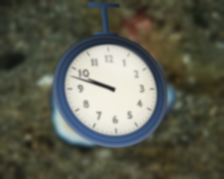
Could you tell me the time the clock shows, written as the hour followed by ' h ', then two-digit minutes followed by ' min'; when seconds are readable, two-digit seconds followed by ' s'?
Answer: 9 h 48 min
